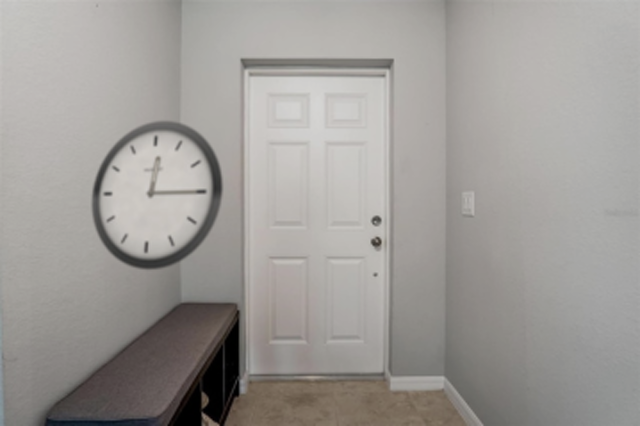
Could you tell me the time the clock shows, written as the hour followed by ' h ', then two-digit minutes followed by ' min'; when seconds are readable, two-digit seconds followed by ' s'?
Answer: 12 h 15 min
